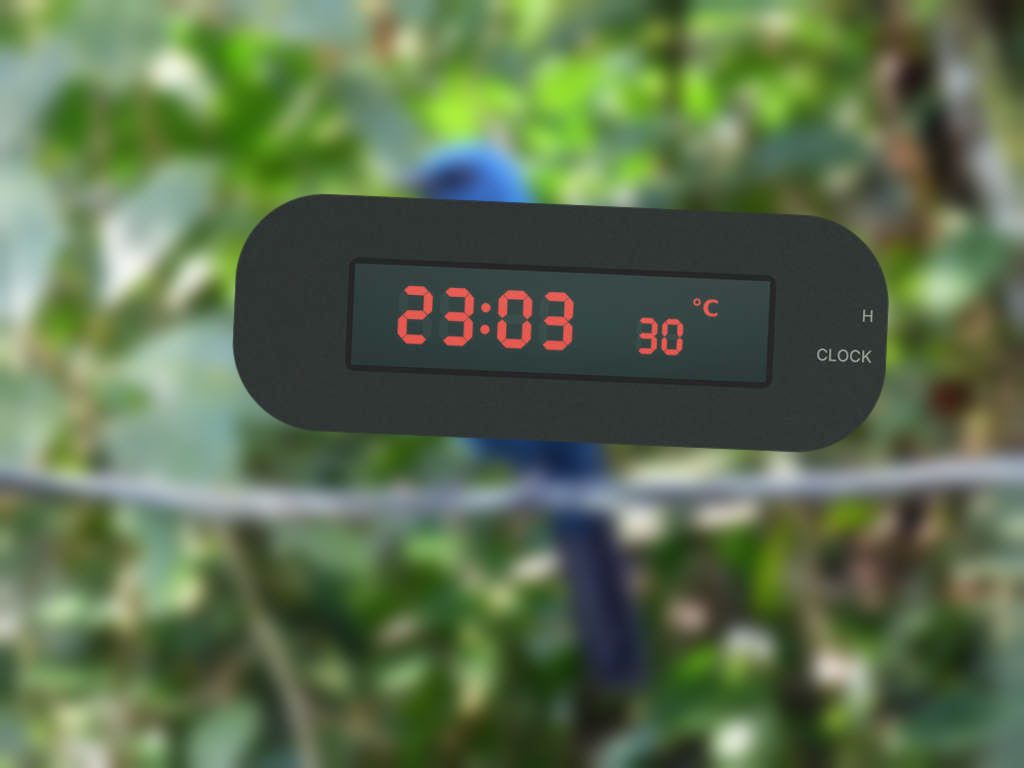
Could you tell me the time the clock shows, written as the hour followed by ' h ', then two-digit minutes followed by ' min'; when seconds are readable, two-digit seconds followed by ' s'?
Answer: 23 h 03 min
